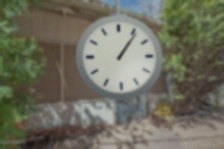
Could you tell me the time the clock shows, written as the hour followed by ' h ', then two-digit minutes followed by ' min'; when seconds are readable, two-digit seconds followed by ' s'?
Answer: 1 h 06 min
